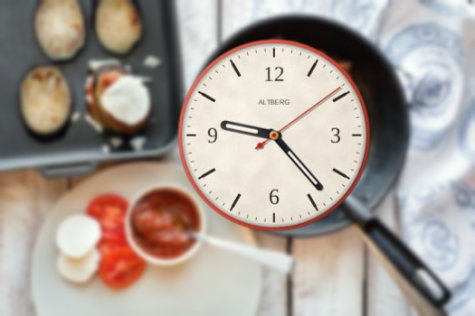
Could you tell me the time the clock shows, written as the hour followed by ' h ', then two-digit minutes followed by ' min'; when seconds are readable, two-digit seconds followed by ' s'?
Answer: 9 h 23 min 09 s
